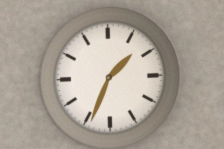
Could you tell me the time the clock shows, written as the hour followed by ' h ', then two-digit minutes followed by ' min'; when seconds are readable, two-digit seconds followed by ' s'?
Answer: 1 h 34 min
